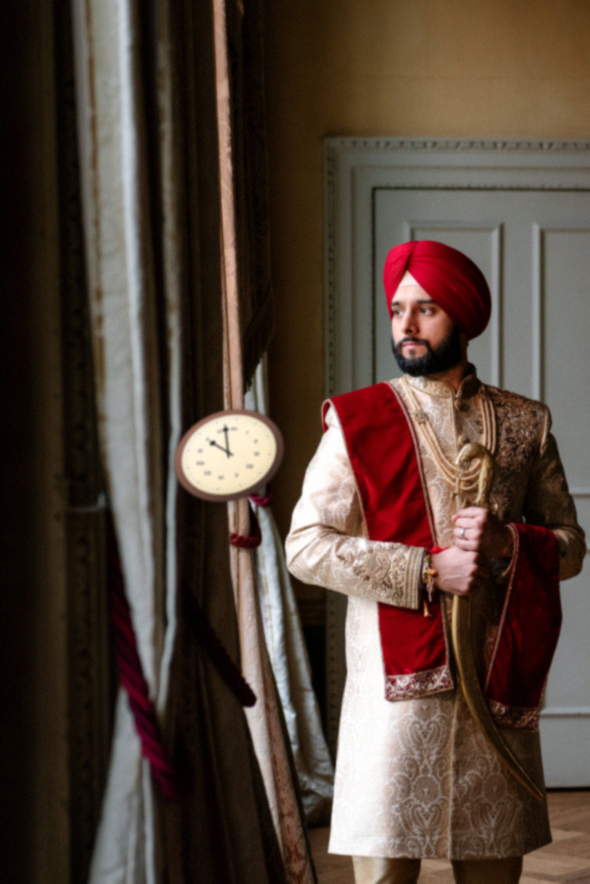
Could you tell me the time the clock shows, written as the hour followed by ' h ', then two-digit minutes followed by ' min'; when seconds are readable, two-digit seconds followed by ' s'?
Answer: 9 h 57 min
